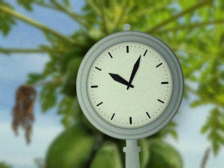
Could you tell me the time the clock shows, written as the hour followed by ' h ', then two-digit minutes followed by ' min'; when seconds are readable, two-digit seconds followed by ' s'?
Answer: 10 h 04 min
